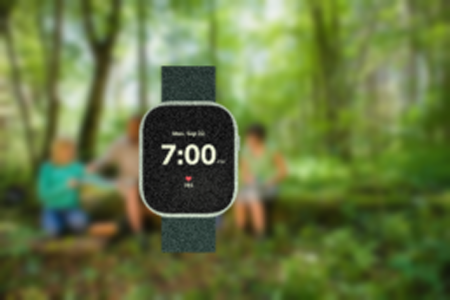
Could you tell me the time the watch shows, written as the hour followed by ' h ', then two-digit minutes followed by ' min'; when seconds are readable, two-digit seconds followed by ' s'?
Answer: 7 h 00 min
